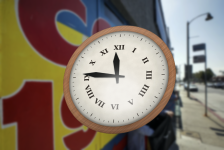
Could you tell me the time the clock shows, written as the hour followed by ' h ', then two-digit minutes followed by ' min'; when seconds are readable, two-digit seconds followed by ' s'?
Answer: 11 h 46 min
